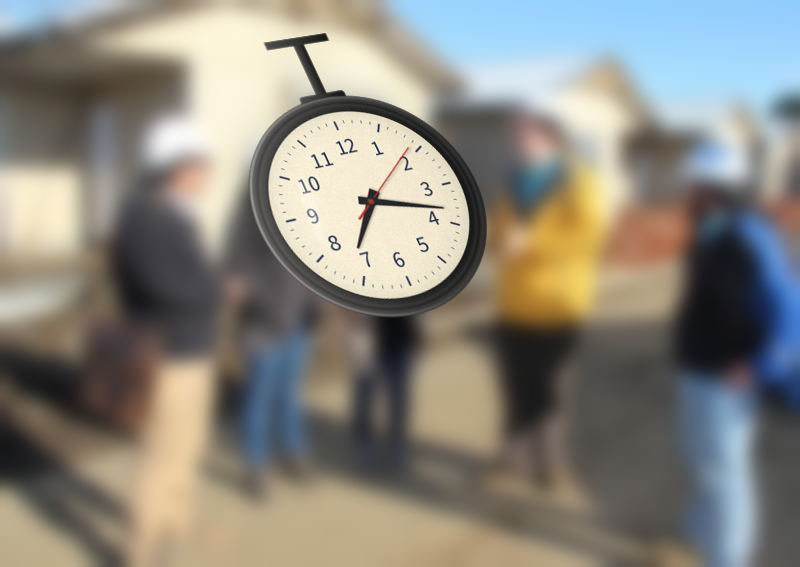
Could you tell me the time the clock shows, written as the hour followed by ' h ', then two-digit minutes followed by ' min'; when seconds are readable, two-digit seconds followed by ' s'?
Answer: 7 h 18 min 09 s
